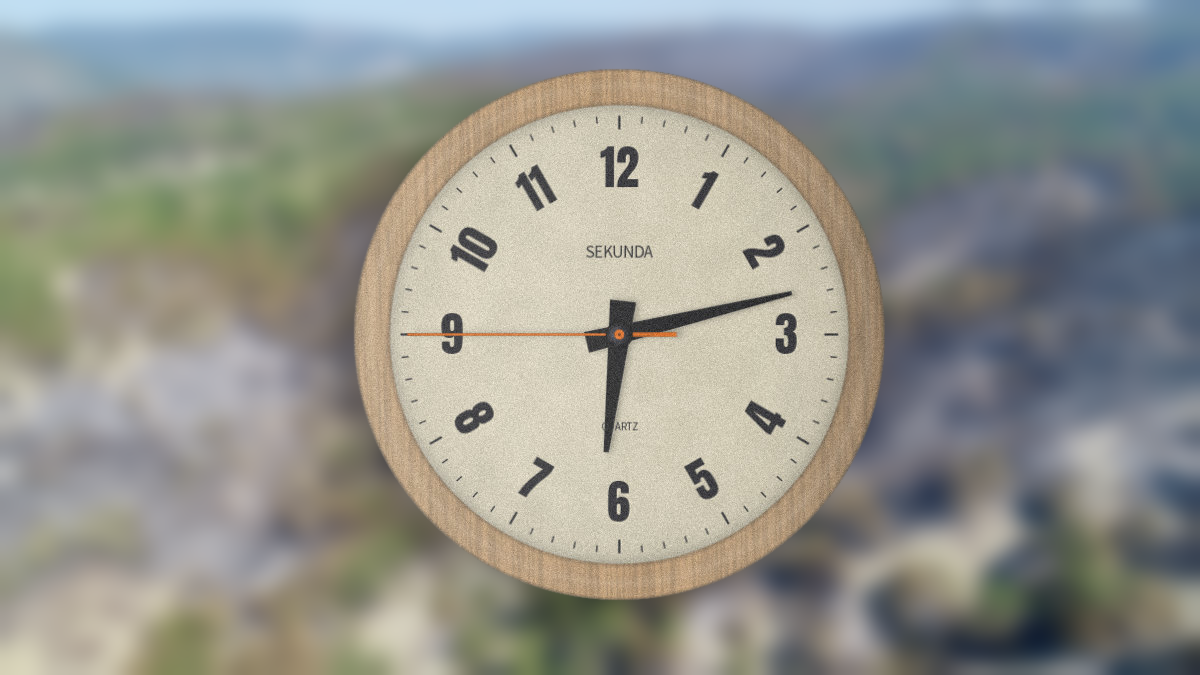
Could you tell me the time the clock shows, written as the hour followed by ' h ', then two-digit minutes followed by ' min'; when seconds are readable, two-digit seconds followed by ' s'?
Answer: 6 h 12 min 45 s
